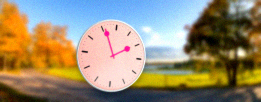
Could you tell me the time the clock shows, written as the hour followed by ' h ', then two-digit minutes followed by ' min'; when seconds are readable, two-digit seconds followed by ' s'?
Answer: 1 h 56 min
